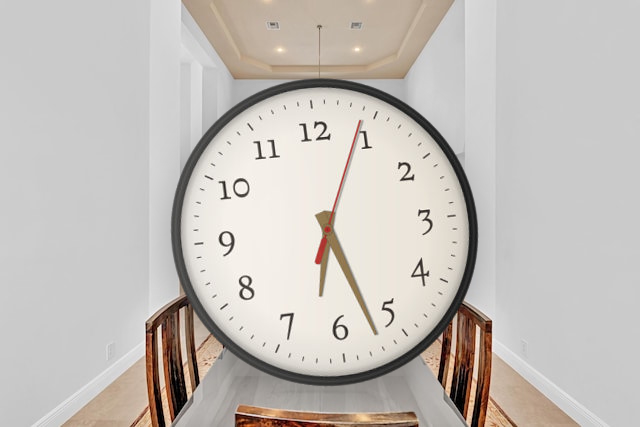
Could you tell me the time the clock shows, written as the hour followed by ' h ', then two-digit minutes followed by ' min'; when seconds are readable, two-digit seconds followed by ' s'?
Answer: 6 h 27 min 04 s
